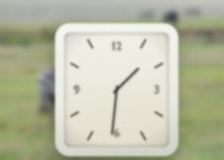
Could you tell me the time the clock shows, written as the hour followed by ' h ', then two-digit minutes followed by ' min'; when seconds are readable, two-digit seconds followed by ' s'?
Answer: 1 h 31 min
